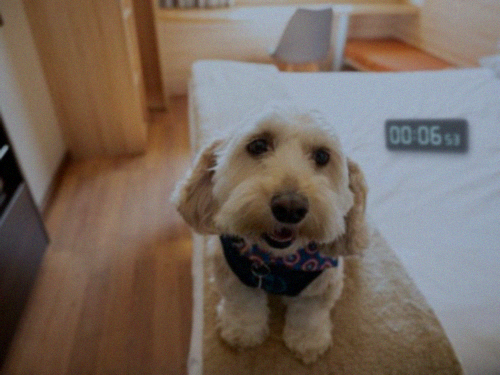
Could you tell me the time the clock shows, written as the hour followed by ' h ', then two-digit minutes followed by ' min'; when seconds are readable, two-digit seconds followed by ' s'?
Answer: 0 h 06 min
